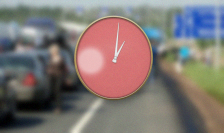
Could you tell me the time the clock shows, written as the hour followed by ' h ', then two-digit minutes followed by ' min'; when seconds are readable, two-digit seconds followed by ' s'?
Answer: 1 h 01 min
